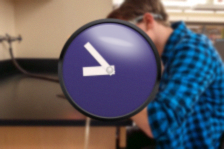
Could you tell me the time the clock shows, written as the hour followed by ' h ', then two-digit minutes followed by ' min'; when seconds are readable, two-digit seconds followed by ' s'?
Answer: 8 h 53 min
